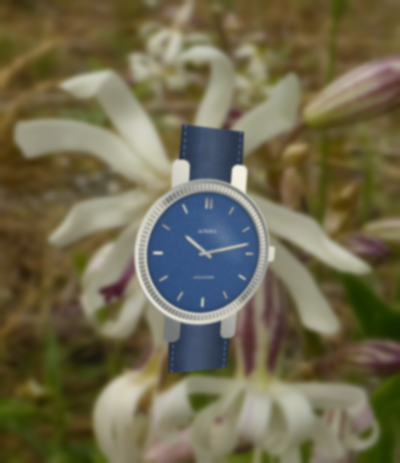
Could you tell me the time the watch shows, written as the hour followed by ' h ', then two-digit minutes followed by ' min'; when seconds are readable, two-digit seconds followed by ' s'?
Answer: 10 h 13 min
